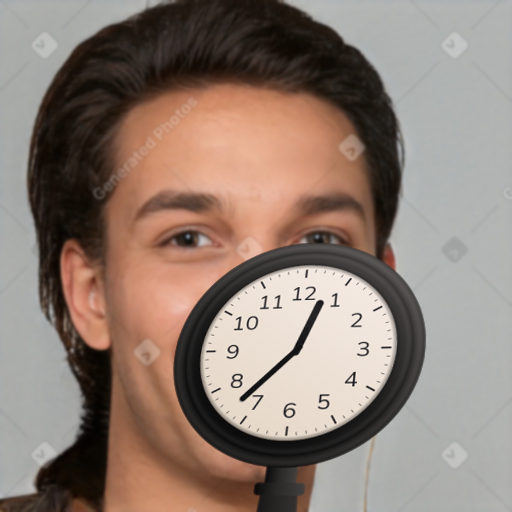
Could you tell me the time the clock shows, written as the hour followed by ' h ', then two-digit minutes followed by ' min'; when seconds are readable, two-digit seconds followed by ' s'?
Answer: 12 h 37 min
